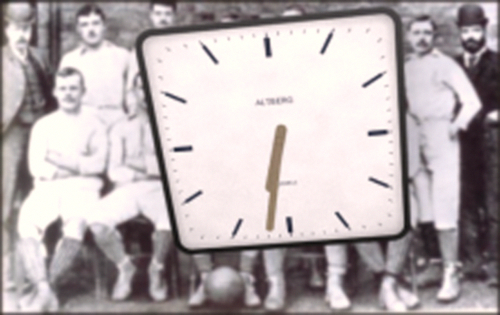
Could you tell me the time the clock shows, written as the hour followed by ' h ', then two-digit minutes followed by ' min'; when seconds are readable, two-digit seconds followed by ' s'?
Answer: 6 h 32 min
